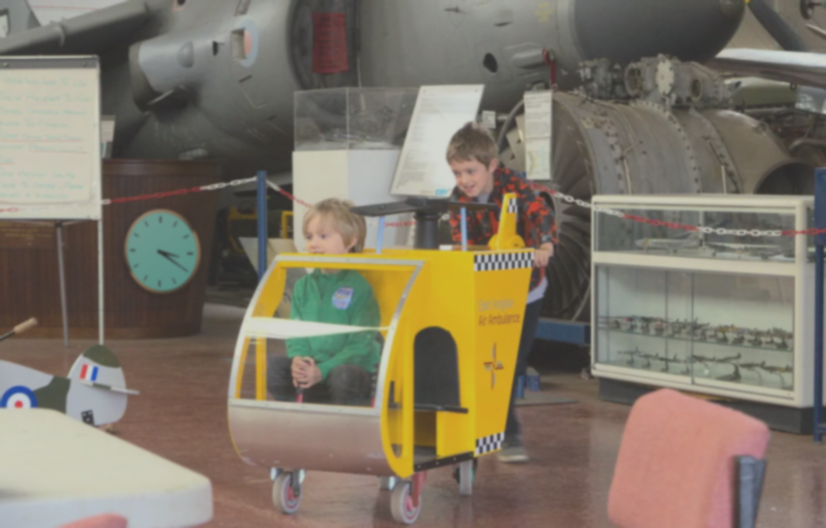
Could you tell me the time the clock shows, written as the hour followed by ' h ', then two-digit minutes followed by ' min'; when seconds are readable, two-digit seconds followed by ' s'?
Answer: 3 h 20 min
